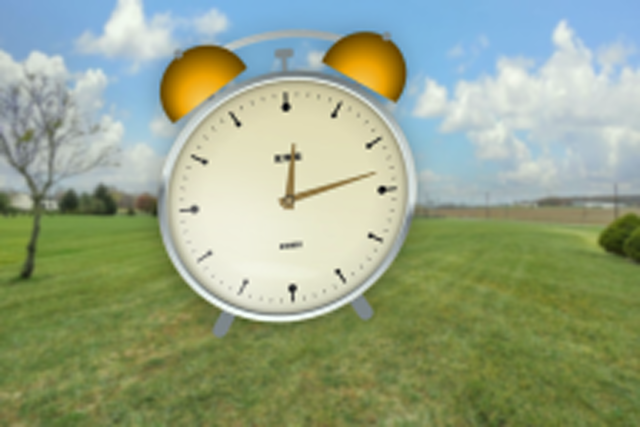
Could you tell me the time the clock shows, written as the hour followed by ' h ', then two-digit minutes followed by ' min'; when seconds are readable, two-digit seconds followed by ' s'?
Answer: 12 h 13 min
